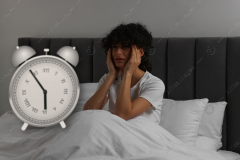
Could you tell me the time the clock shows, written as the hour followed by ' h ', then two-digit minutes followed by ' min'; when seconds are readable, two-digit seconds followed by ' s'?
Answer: 5 h 54 min
